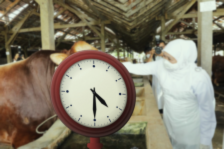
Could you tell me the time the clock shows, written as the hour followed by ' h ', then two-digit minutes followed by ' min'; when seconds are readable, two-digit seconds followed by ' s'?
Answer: 4 h 30 min
